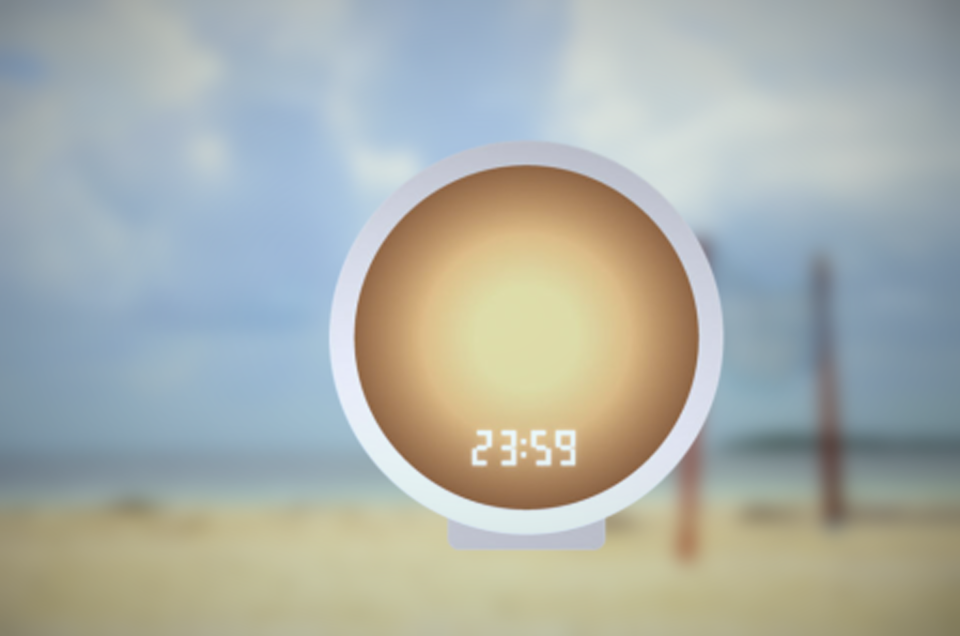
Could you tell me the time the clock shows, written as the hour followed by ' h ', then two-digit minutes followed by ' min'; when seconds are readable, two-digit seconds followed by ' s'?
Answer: 23 h 59 min
